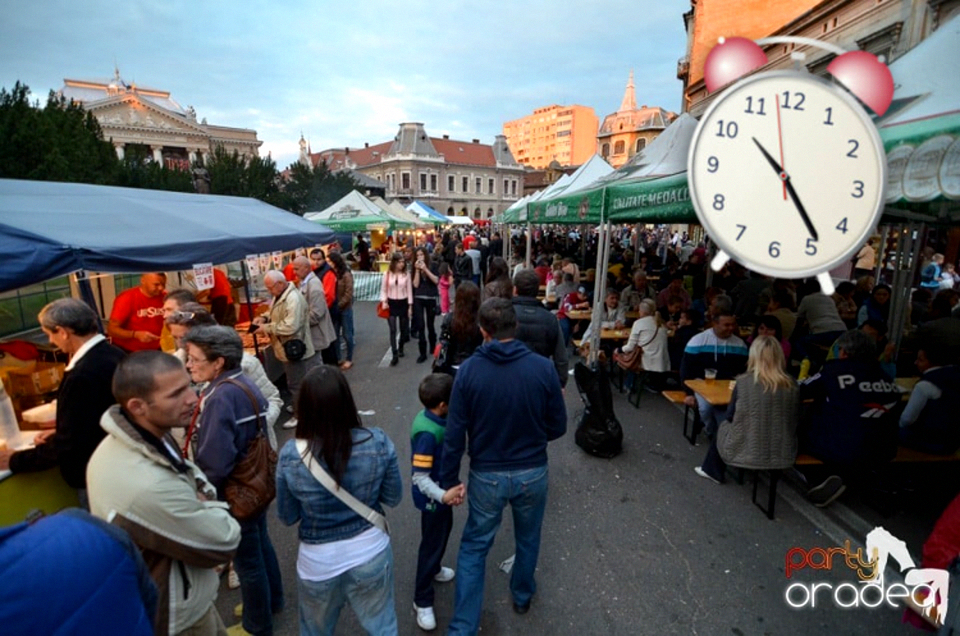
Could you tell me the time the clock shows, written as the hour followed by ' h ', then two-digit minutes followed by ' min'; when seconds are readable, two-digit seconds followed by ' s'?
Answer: 10 h 23 min 58 s
